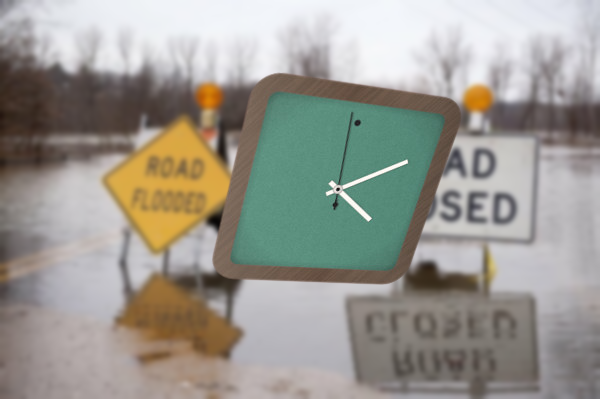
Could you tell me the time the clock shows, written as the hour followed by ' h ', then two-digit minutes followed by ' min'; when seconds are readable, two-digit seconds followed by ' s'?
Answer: 4 h 09 min 59 s
